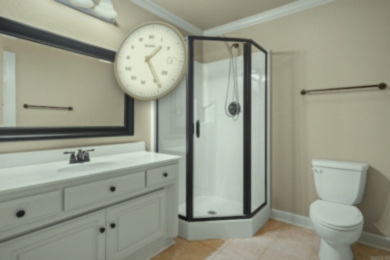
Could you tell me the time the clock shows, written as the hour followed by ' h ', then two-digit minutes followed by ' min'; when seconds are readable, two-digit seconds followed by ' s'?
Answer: 1 h 24 min
